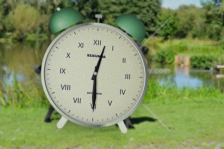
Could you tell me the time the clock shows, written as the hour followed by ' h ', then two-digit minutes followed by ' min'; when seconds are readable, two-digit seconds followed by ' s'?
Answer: 12 h 30 min
